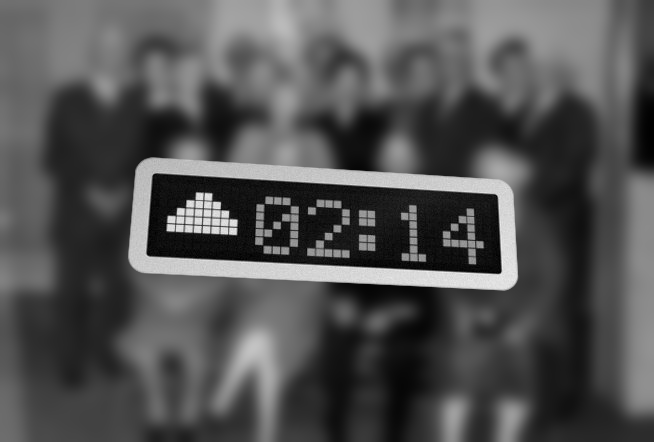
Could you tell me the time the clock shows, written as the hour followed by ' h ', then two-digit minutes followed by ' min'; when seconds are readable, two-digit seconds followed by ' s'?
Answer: 2 h 14 min
